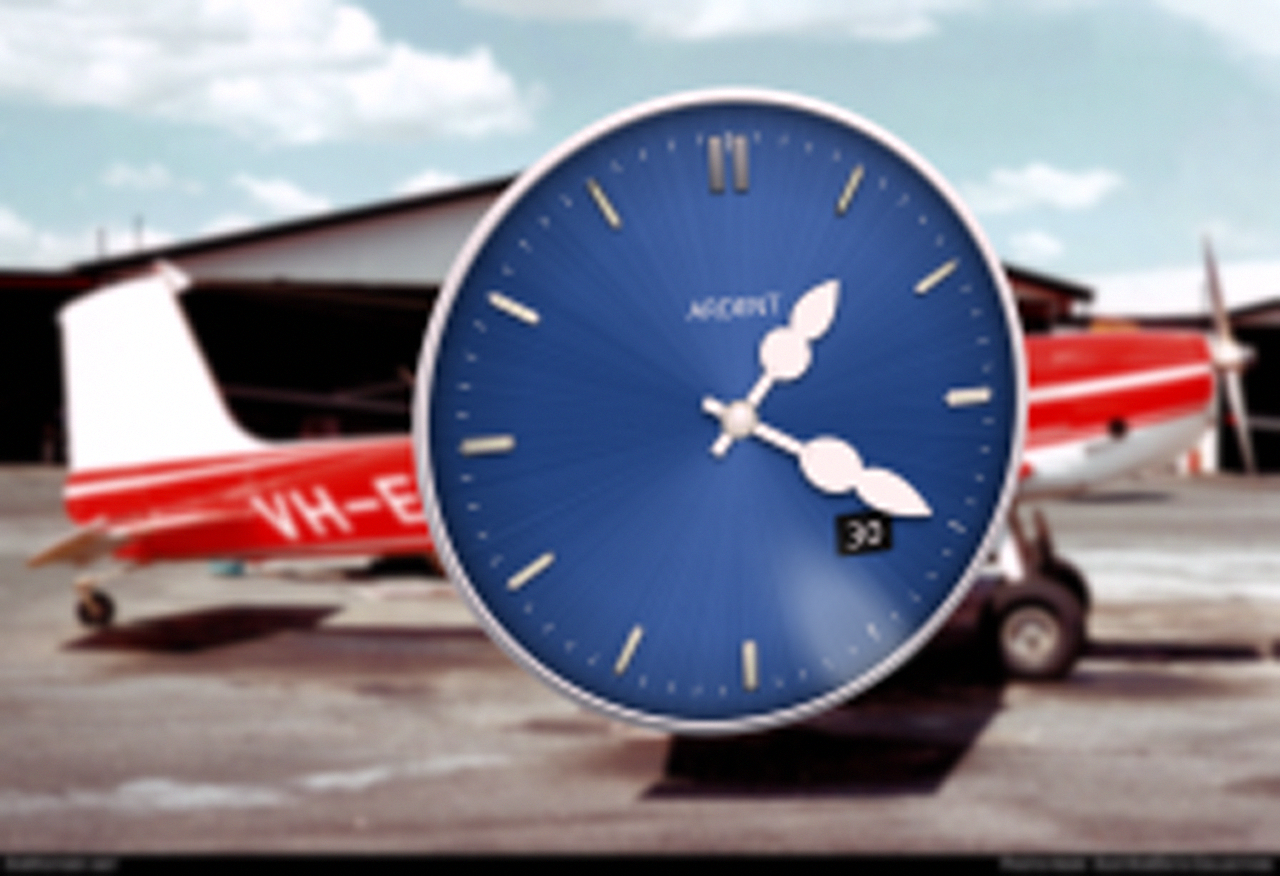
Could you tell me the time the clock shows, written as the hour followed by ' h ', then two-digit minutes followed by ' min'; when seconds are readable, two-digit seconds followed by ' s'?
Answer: 1 h 20 min
